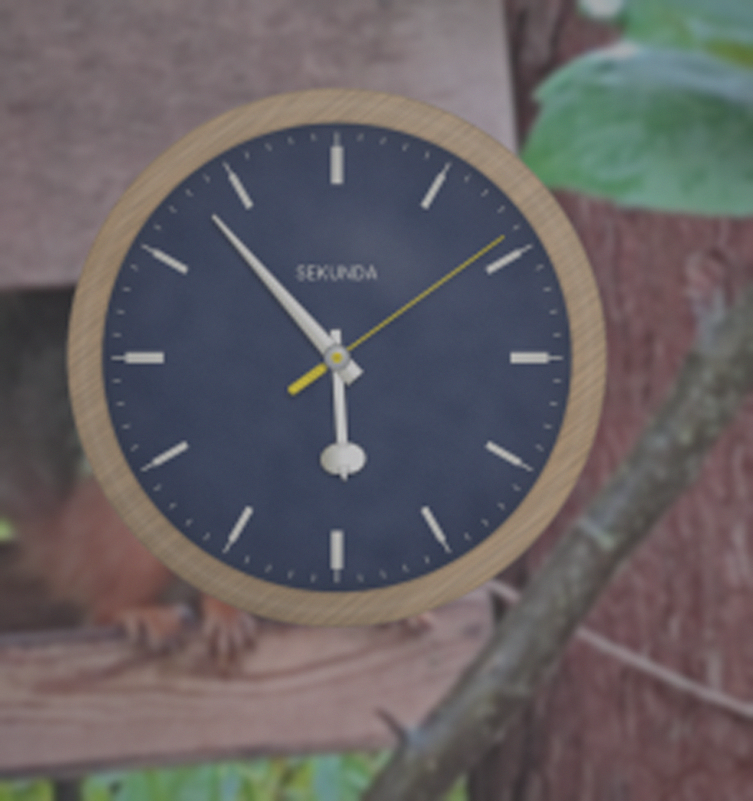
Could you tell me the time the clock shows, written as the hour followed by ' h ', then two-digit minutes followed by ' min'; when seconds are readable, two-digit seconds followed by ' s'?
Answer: 5 h 53 min 09 s
